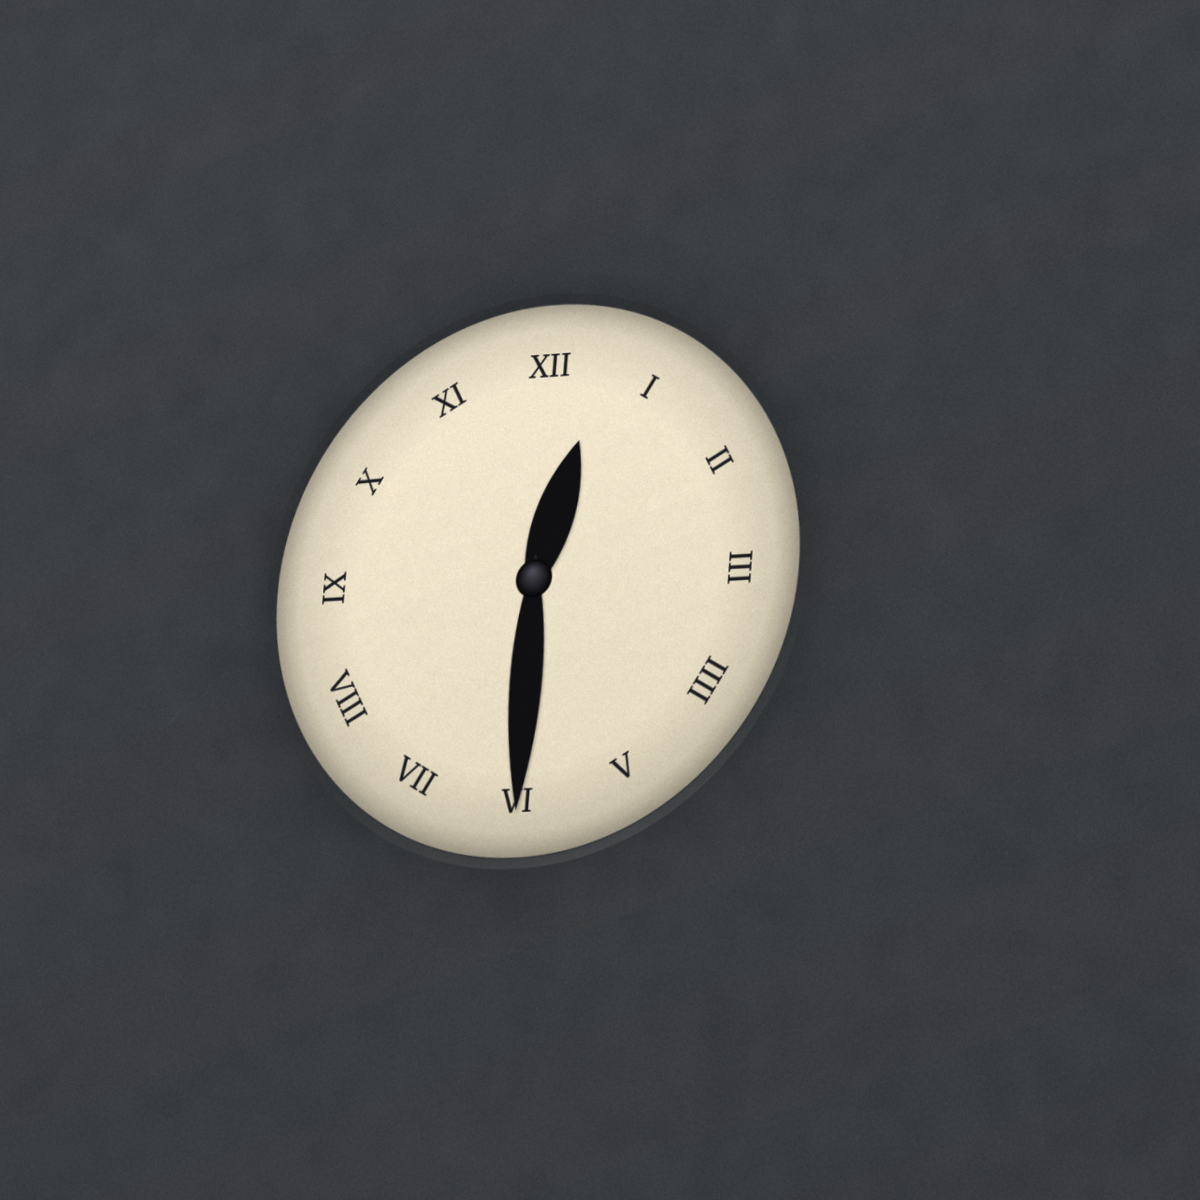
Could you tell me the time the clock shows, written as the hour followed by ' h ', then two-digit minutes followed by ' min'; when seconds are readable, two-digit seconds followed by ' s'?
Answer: 12 h 30 min
